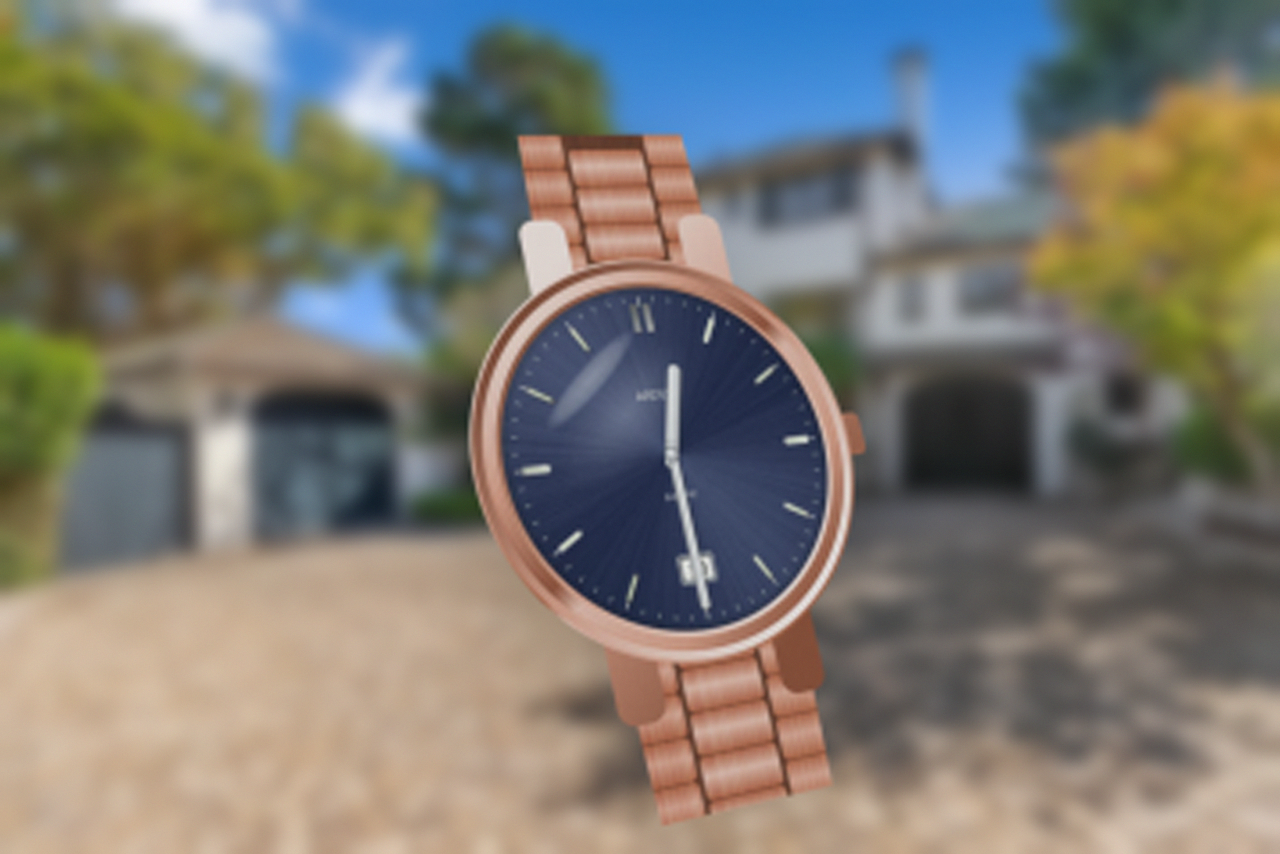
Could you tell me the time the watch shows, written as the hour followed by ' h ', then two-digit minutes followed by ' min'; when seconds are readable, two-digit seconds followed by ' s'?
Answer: 12 h 30 min
